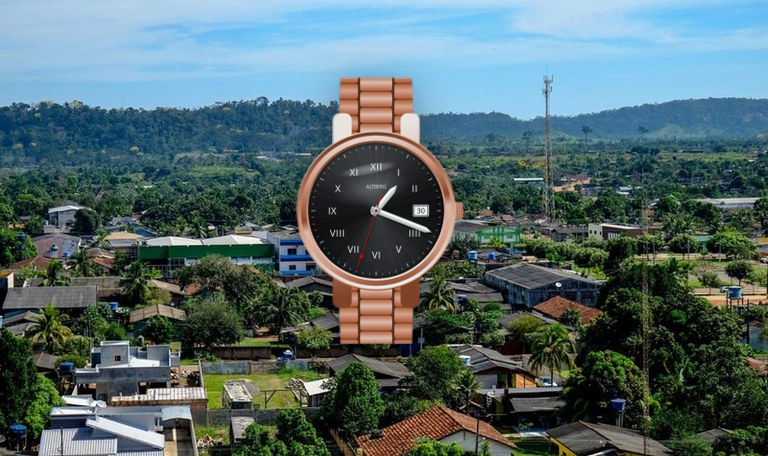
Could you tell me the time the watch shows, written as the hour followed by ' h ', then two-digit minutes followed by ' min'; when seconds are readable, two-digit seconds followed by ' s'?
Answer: 1 h 18 min 33 s
